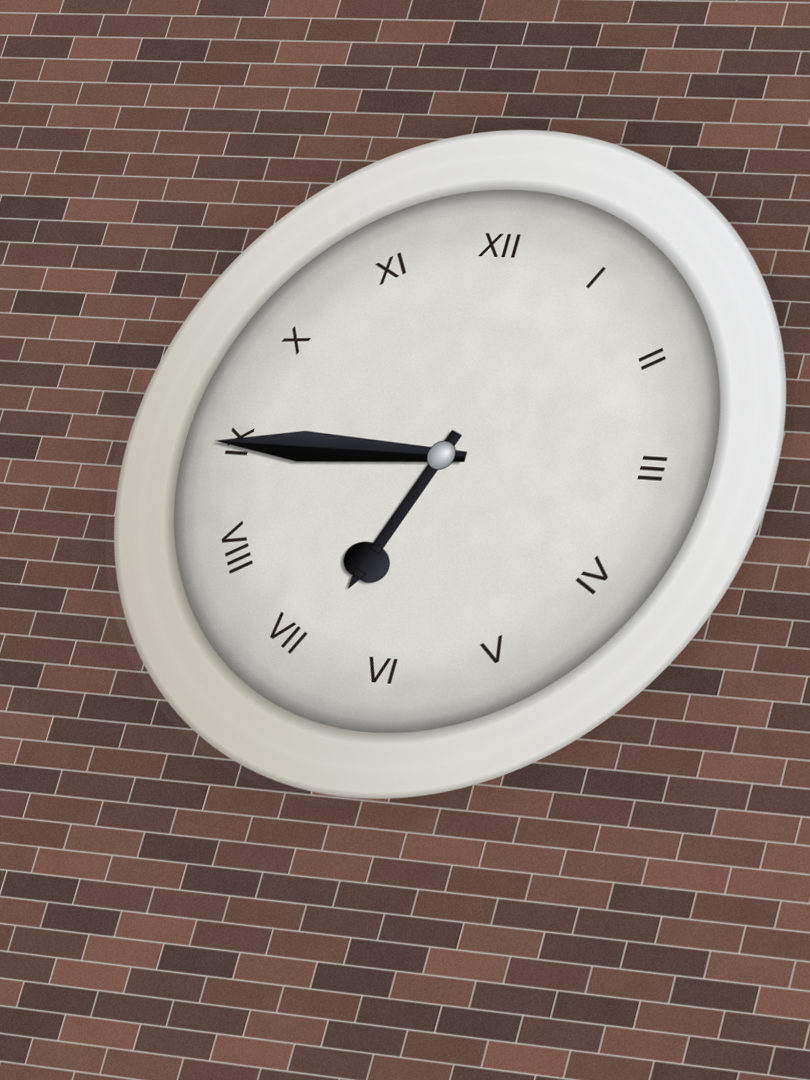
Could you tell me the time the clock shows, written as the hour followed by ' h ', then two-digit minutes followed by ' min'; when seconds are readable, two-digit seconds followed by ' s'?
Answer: 6 h 45 min
